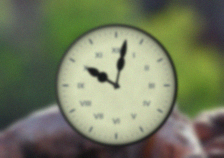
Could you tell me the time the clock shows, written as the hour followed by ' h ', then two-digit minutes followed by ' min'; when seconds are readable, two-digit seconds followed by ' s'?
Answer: 10 h 02 min
